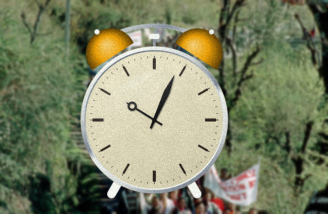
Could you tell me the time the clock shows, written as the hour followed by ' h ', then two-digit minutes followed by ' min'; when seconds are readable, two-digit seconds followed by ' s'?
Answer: 10 h 04 min
